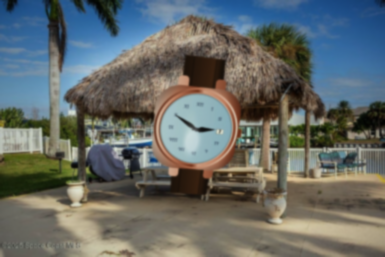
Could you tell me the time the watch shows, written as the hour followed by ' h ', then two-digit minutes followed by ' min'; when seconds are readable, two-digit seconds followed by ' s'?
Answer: 2 h 50 min
